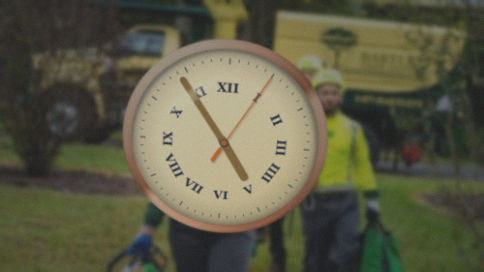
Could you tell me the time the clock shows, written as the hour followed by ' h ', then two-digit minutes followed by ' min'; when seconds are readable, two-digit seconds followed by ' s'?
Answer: 4 h 54 min 05 s
